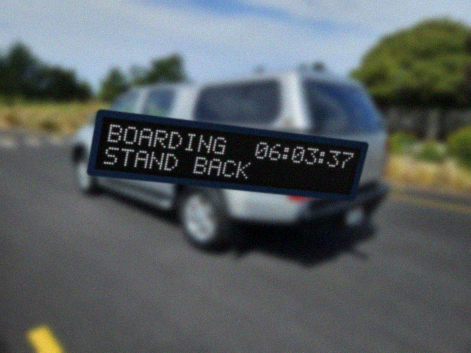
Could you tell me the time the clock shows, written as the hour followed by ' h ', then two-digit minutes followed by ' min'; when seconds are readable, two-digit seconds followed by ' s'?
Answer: 6 h 03 min 37 s
